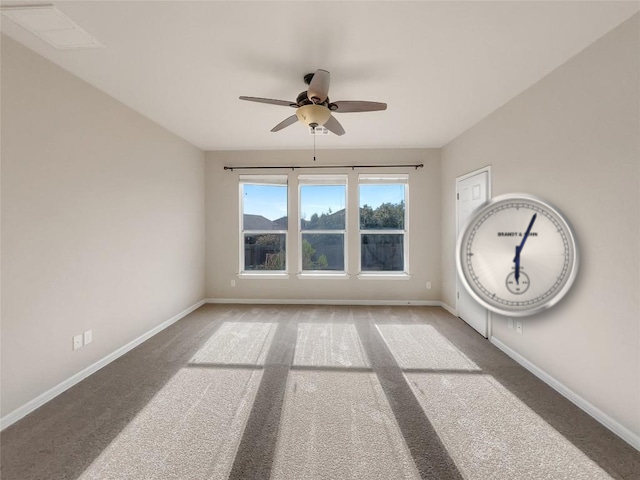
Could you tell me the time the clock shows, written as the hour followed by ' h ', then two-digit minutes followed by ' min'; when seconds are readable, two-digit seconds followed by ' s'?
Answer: 6 h 04 min
